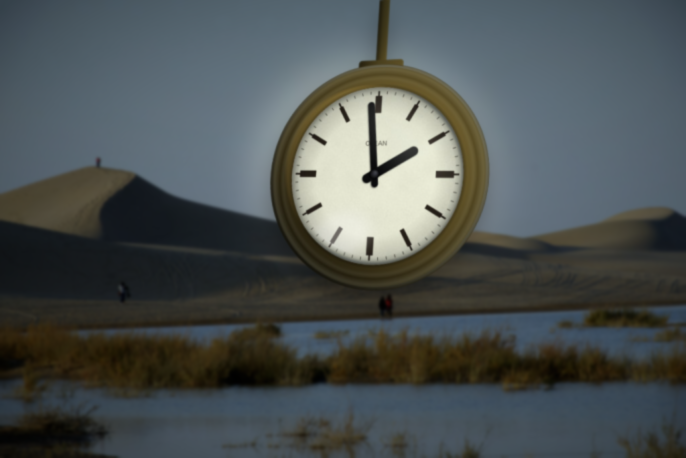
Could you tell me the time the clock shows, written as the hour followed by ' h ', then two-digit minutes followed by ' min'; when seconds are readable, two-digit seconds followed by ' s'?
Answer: 1 h 59 min
